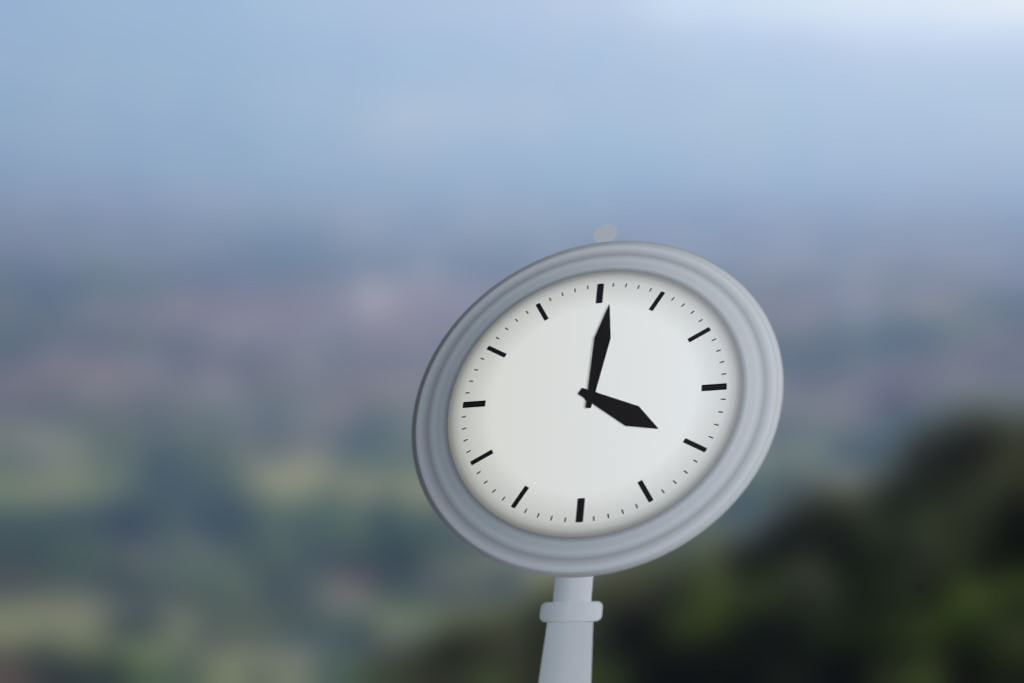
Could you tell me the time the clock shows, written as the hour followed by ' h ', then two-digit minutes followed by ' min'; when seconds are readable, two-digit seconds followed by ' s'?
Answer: 4 h 01 min
